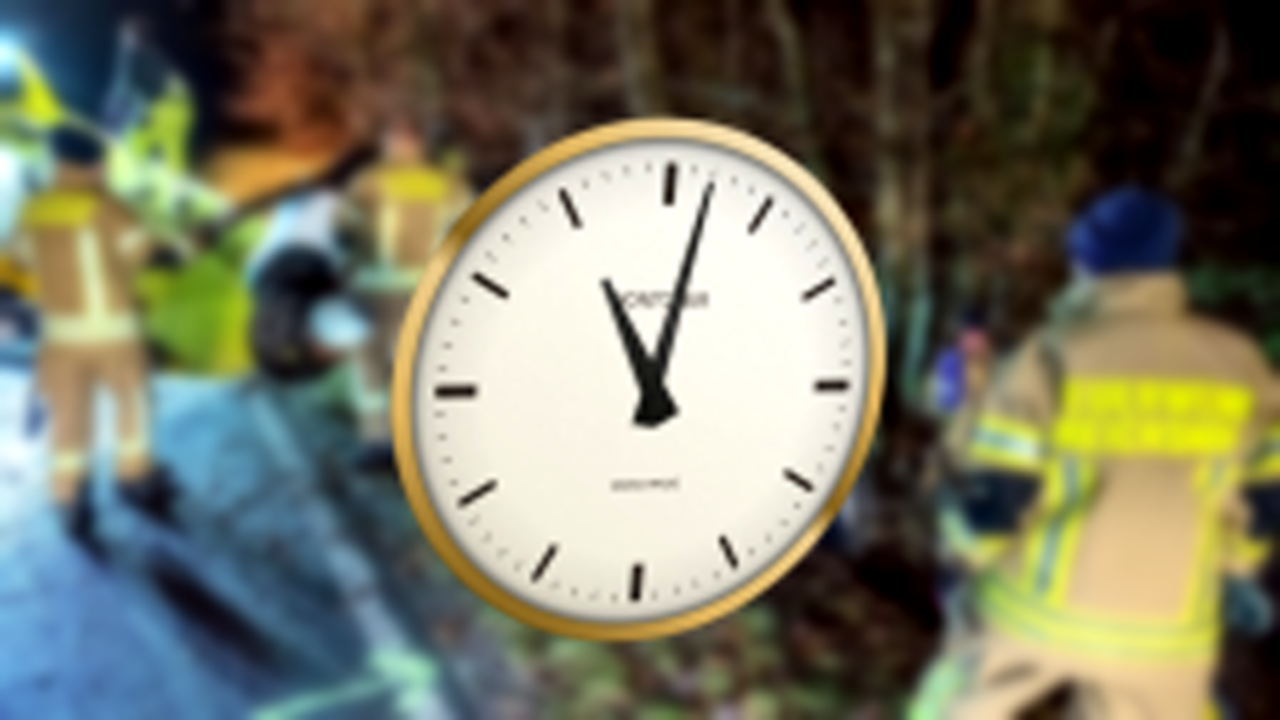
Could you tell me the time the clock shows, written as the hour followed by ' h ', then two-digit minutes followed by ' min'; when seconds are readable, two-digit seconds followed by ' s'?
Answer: 11 h 02 min
